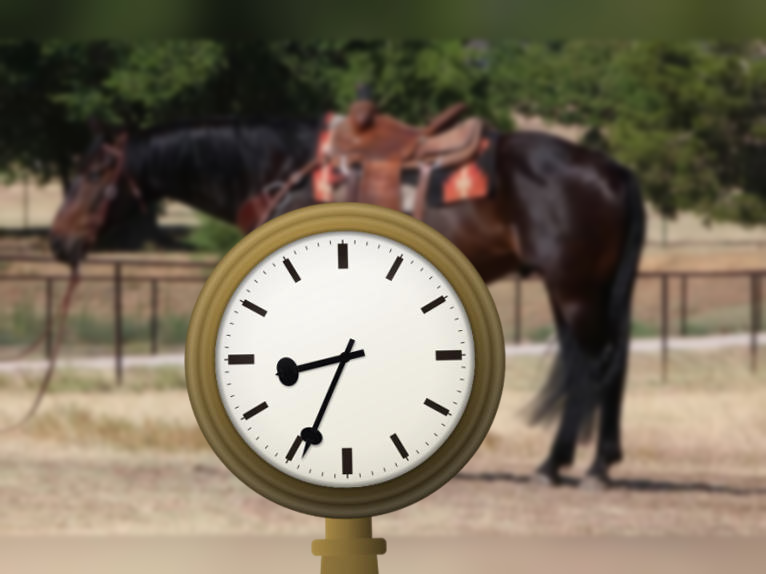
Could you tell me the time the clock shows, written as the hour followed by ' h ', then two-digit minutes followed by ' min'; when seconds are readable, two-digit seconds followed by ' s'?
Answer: 8 h 34 min
